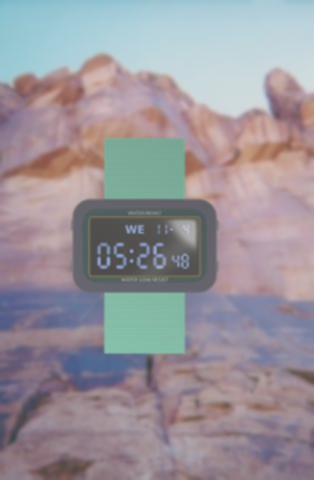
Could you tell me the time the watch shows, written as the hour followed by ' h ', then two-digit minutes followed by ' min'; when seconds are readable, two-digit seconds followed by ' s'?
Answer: 5 h 26 min 48 s
